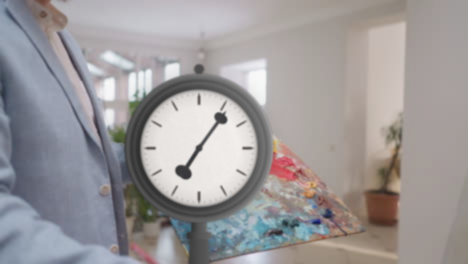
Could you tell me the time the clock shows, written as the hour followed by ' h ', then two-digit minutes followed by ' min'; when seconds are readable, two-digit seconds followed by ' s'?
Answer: 7 h 06 min
